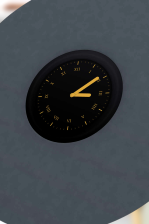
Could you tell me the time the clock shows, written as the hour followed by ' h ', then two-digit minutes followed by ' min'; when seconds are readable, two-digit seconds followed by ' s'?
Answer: 3 h 09 min
